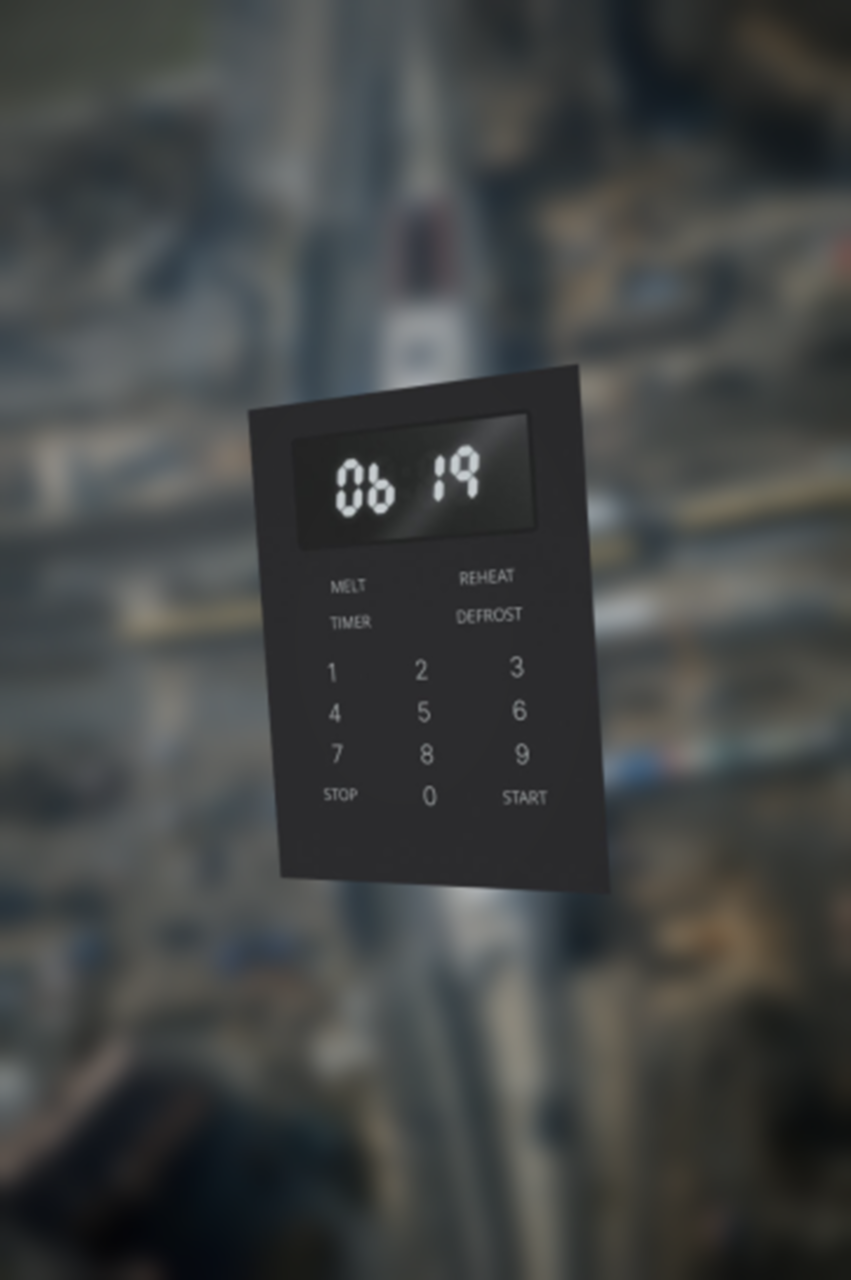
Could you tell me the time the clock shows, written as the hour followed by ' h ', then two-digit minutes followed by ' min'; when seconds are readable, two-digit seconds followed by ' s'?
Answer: 6 h 19 min
